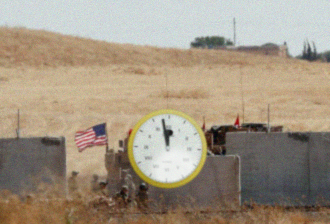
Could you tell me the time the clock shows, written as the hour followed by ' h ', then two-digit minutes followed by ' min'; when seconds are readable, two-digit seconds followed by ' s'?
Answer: 11 h 58 min
